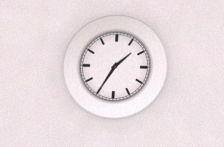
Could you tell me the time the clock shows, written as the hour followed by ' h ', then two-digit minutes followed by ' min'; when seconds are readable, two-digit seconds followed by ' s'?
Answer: 1 h 35 min
